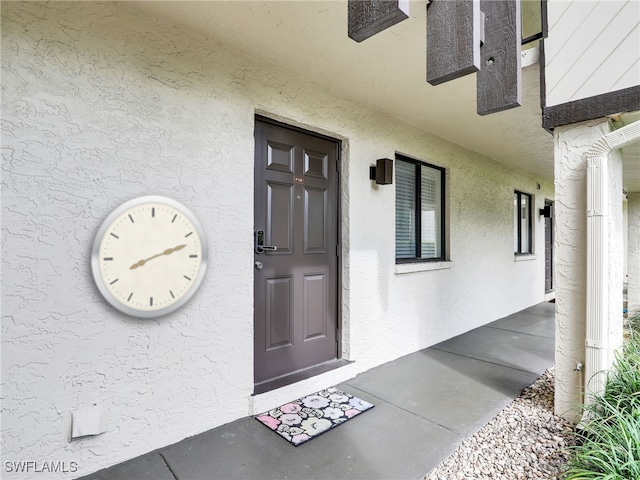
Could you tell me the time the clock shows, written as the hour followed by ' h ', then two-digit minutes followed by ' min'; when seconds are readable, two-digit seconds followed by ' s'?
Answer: 8 h 12 min
